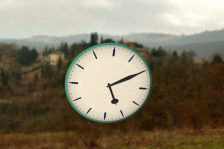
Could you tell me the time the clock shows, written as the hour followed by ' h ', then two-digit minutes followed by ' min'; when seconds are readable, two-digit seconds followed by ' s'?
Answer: 5 h 10 min
